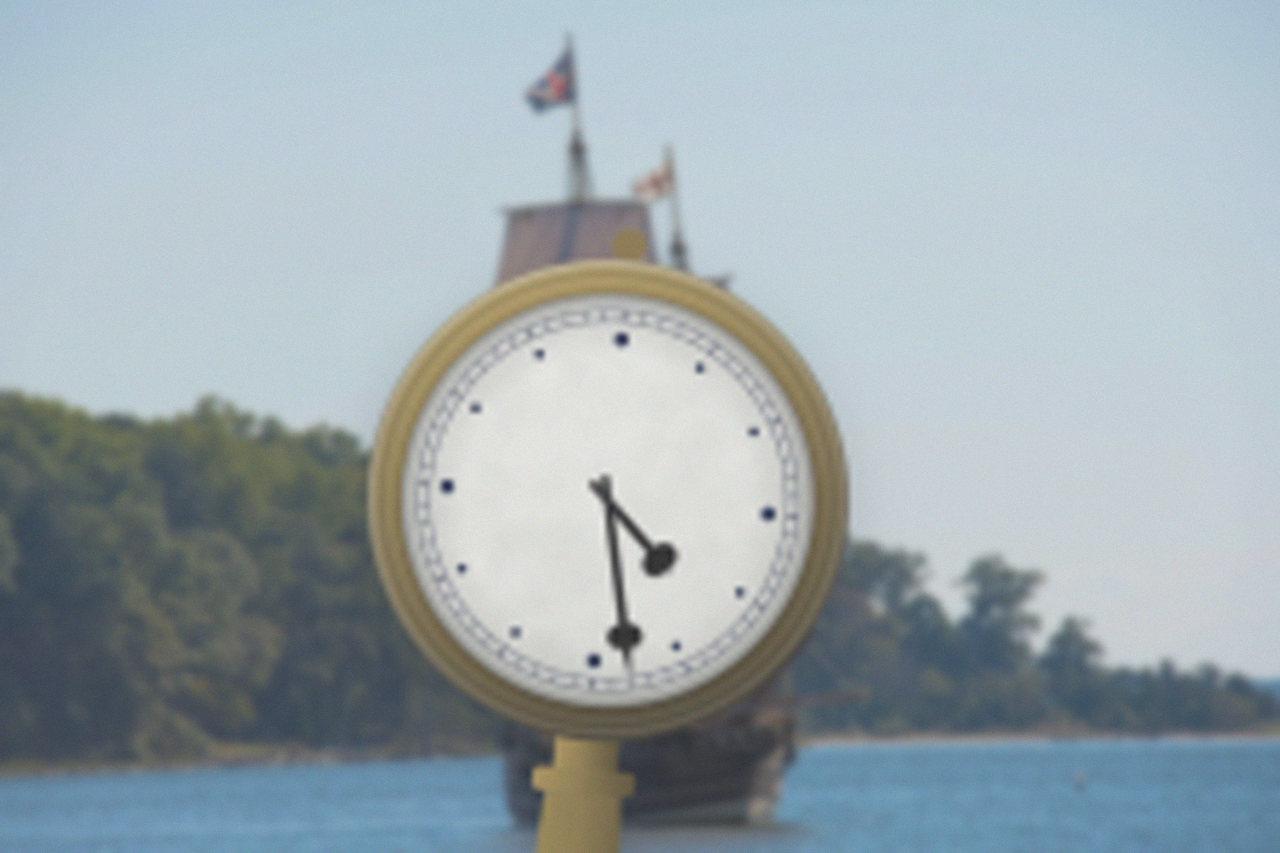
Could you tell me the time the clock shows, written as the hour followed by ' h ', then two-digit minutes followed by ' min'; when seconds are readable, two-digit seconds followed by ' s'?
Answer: 4 h 28 min
